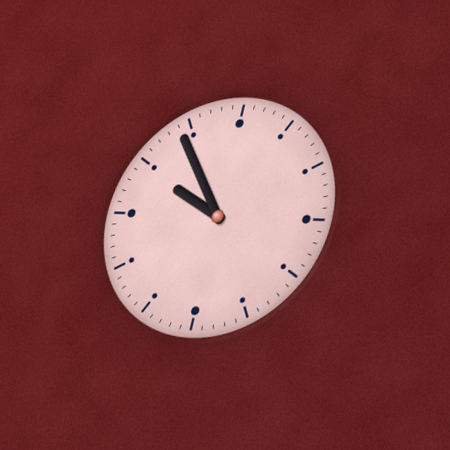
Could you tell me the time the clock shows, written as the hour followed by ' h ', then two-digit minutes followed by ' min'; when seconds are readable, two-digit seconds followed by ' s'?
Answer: 9 h 54 min
